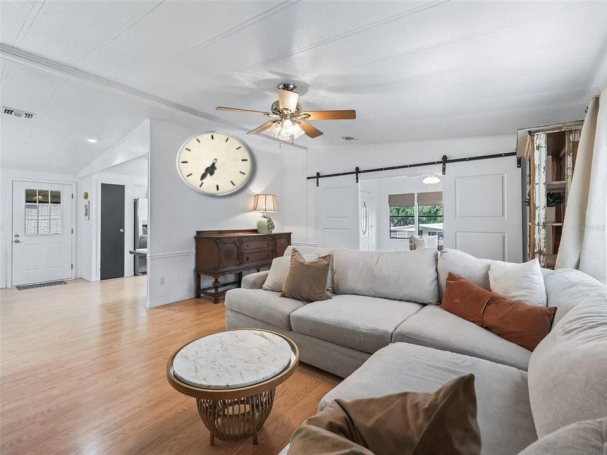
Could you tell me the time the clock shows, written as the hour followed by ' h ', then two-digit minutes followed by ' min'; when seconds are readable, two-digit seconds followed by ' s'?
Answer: 6 h 36 min
